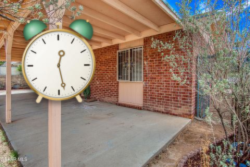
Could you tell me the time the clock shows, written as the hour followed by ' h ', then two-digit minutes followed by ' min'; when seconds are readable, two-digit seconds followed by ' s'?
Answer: 12 h 28 min
